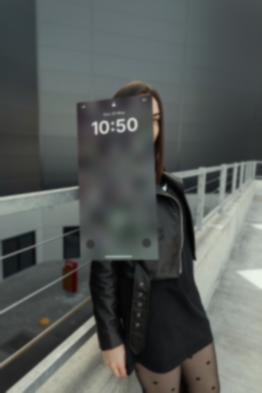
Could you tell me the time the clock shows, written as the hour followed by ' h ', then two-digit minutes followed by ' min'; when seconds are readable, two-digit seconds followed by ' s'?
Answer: 10 h 50 min
